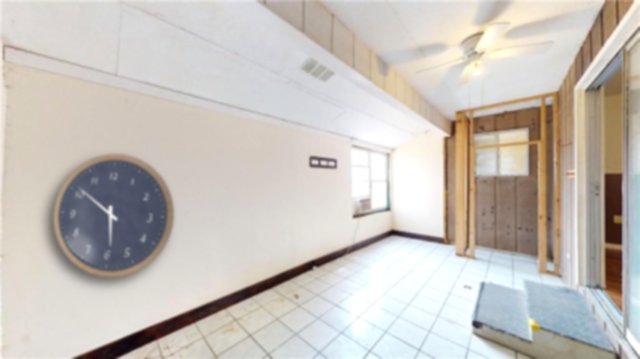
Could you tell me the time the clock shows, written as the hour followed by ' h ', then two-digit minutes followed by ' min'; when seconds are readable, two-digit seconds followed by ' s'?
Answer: 5 h 51 min
